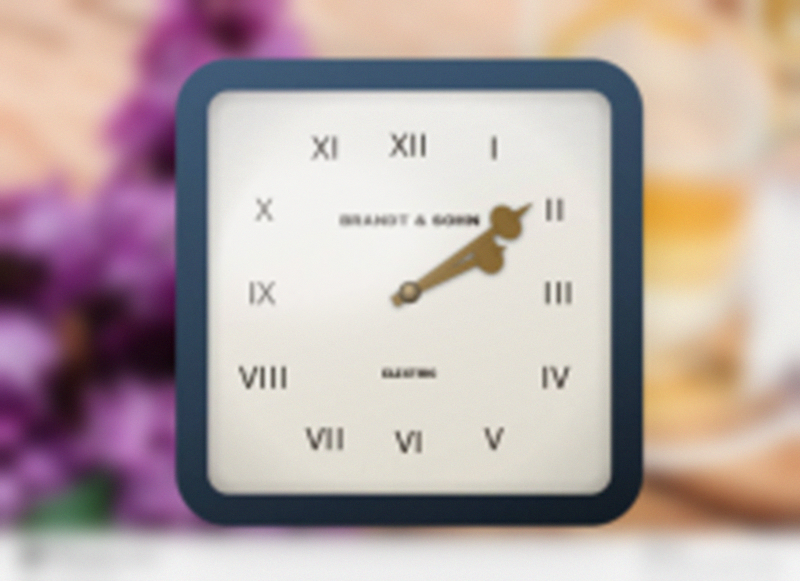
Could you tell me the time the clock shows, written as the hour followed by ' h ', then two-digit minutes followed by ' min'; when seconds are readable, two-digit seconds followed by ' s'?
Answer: 2 h 09 min
